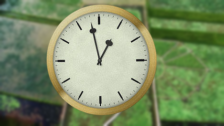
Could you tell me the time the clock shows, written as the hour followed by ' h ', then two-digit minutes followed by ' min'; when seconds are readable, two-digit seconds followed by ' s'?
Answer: 12 h 58 min
